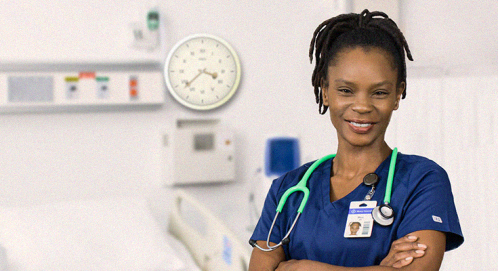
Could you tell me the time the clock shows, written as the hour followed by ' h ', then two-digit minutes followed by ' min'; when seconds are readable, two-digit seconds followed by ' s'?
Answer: 3 h 38 min
